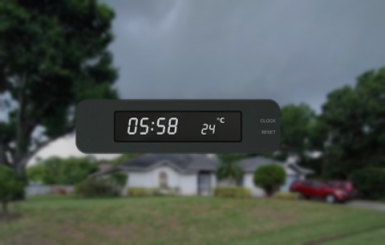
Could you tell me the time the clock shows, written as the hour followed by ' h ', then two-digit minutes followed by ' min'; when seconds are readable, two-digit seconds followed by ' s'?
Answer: 5 h 58 min
